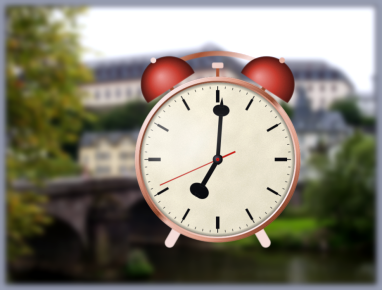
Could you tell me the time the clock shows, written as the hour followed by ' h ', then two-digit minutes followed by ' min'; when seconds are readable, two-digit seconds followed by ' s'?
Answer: 7 h 00 min 41 s
